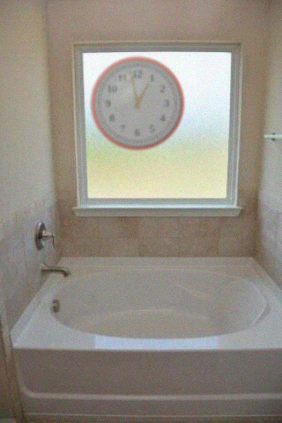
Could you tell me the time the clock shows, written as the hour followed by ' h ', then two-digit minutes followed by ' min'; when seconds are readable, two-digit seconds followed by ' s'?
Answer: 12 h 58 min
